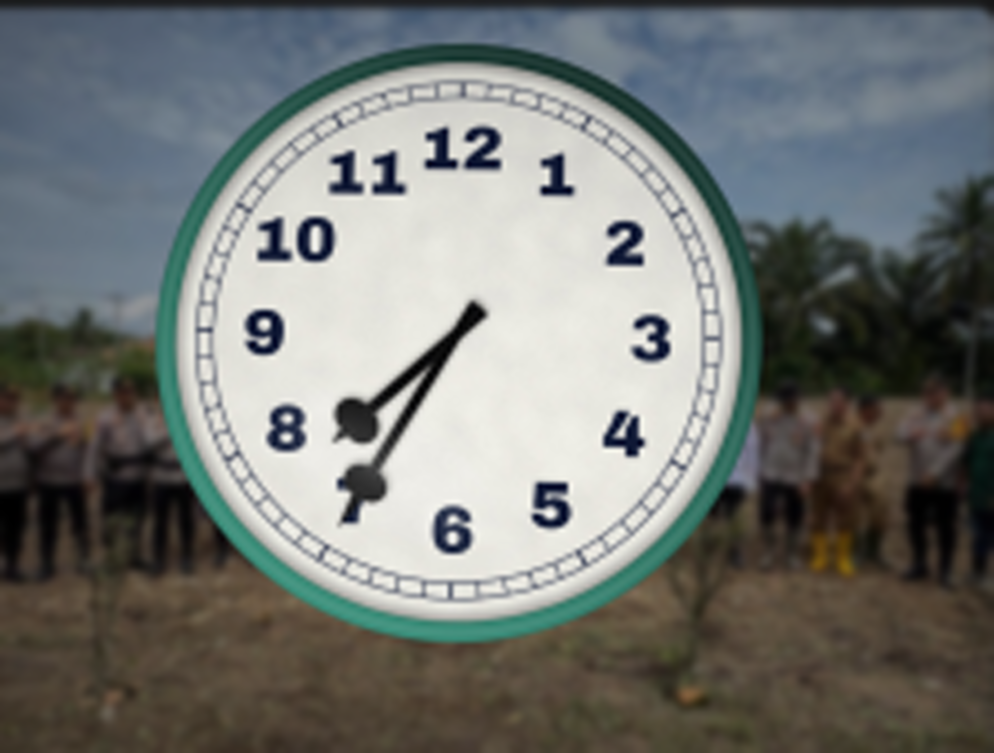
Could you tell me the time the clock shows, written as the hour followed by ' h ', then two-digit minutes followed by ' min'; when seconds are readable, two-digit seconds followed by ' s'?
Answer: 7 h 35 min
